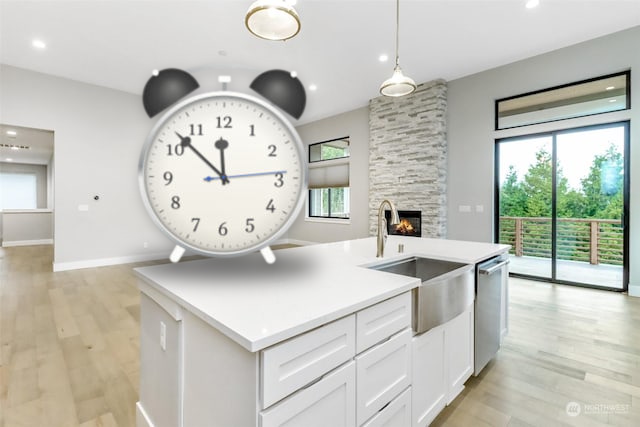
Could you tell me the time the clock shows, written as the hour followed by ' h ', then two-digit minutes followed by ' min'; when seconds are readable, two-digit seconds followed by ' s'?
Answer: 11 h 52 min 14 s
